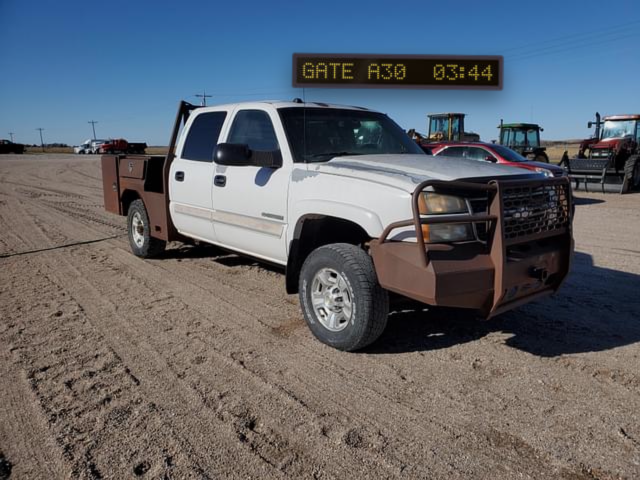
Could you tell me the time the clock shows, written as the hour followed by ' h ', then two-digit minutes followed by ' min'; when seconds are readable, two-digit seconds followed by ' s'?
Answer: 3 h 44 min
